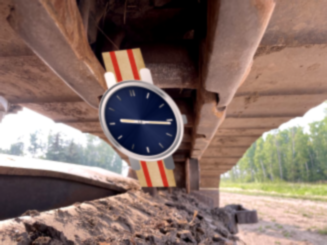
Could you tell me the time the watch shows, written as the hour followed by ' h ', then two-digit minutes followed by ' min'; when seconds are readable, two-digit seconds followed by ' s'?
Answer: 9 h 16 min
